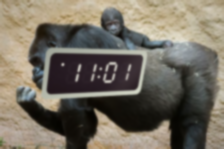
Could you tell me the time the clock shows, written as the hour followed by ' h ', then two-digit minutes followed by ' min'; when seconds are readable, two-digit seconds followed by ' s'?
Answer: 11 h 01 min
